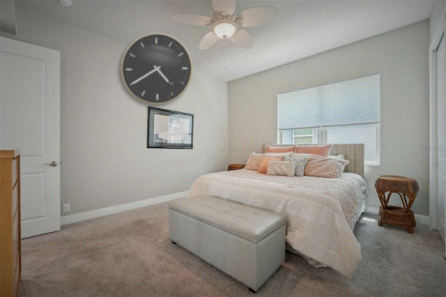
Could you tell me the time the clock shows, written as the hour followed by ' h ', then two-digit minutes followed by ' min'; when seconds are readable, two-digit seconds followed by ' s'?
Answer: 4 h 40 min
